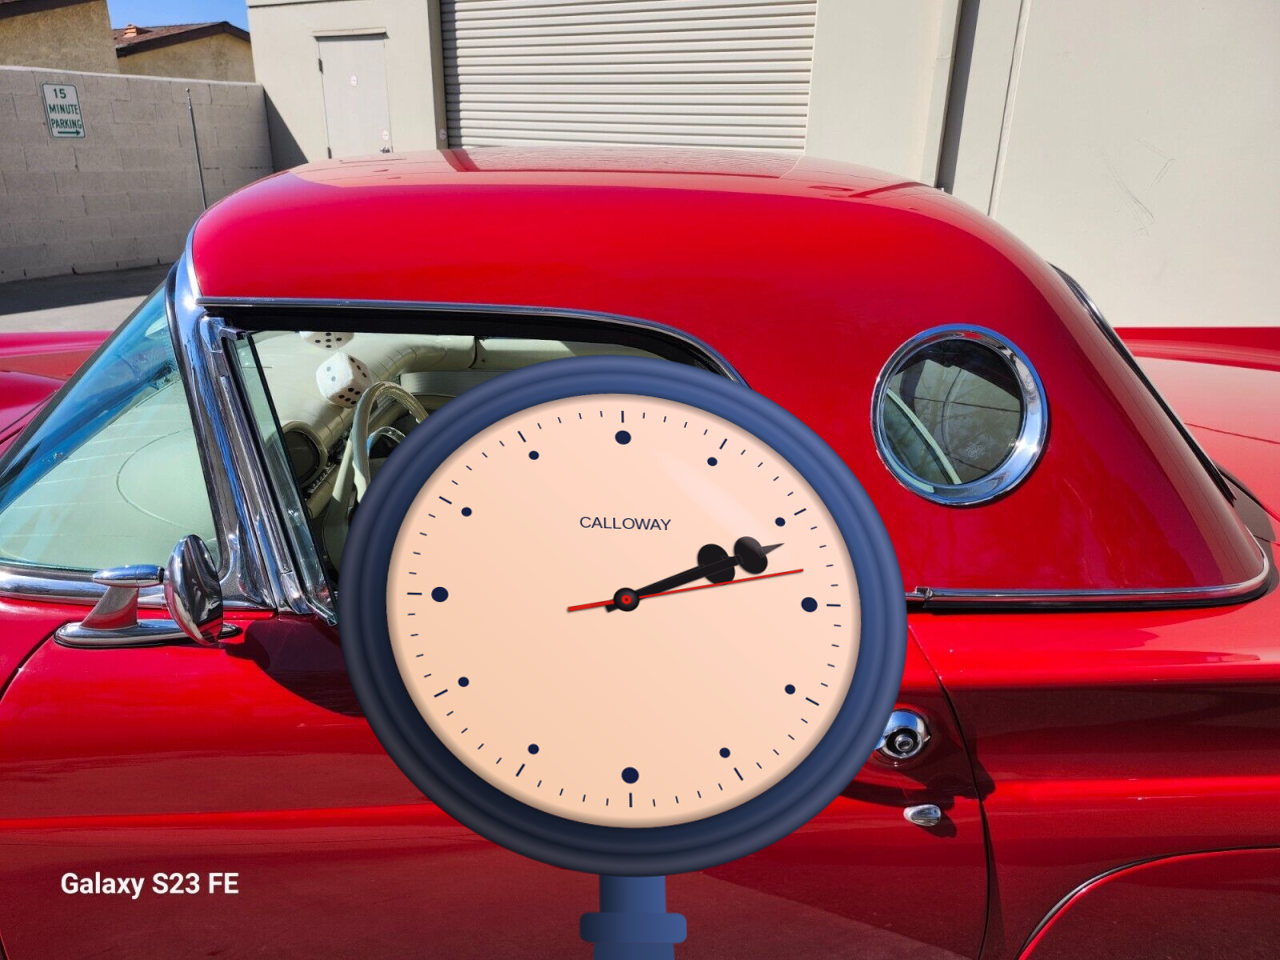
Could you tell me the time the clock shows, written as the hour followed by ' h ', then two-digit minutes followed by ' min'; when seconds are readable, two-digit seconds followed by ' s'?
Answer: 2 h 11 min 13 s
